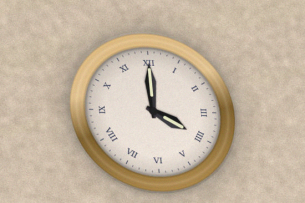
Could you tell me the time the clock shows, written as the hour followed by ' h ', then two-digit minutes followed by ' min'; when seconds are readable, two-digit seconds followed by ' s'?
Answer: 4 h 00 min
